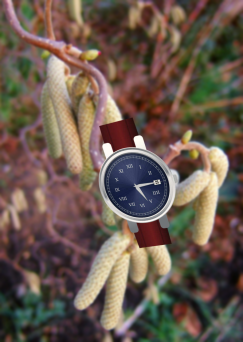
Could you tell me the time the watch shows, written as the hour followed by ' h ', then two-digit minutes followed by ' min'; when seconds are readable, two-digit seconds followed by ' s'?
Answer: 5 h 15 min
